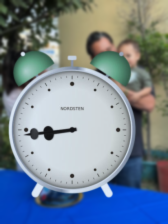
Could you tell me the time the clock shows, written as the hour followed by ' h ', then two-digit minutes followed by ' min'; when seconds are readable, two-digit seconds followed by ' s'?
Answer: 8 h 44 min
